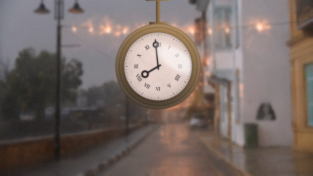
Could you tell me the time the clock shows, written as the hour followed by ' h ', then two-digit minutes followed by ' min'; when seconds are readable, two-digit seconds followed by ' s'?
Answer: 7 h 59 min
